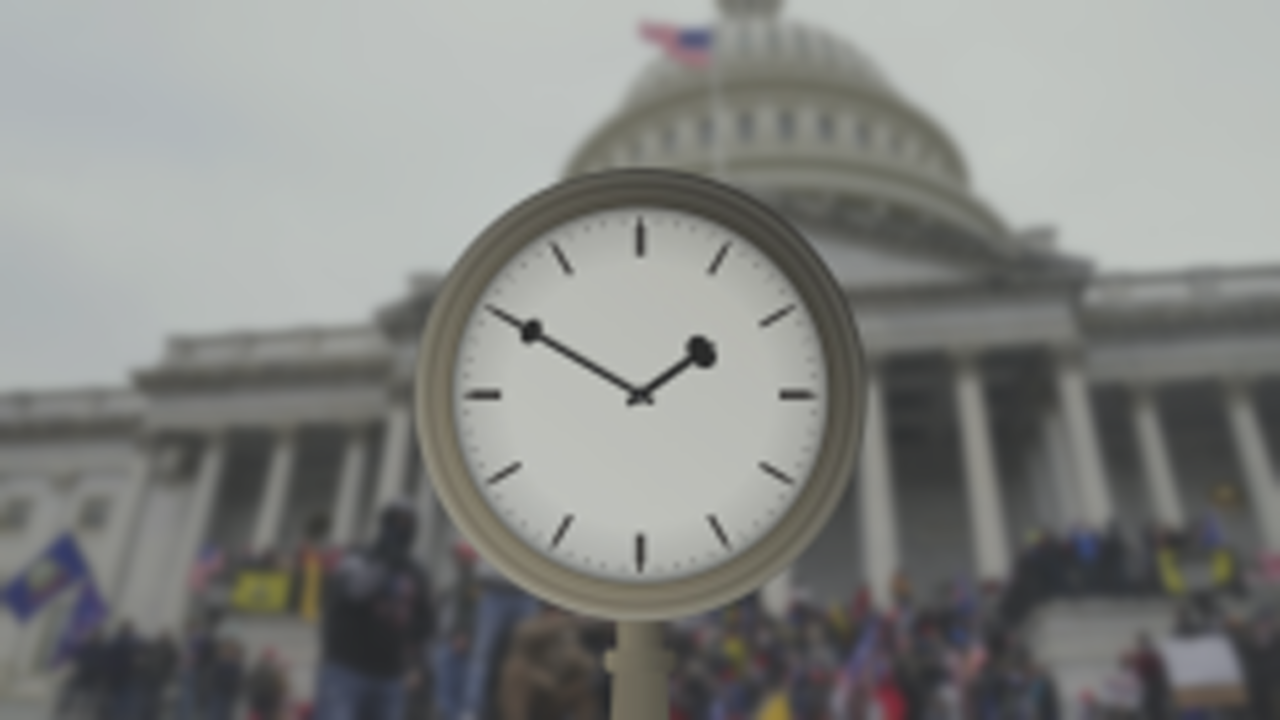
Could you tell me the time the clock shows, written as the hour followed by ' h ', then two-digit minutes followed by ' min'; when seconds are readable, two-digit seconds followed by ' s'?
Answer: 1 h 50 min
